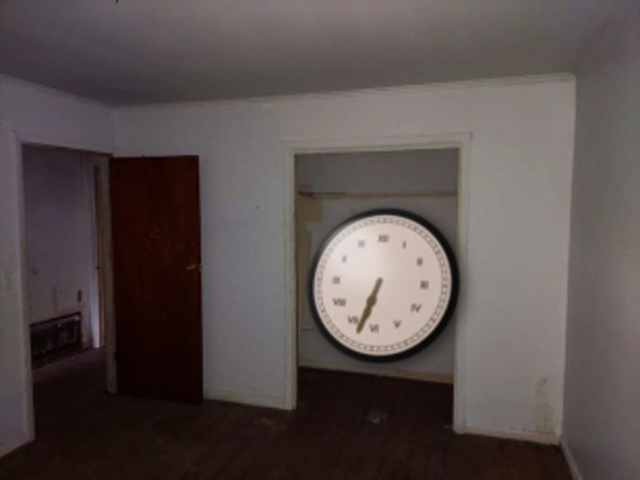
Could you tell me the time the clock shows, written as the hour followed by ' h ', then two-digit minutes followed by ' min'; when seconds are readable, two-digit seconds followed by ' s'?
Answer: 6 h 33 min
